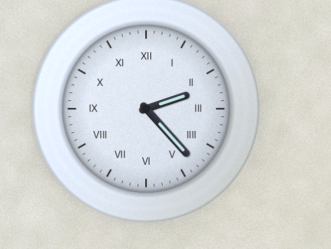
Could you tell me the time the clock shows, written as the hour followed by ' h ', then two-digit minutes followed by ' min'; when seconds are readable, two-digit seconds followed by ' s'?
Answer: 2 h 23 min
